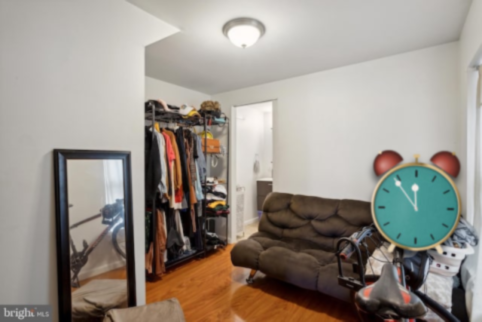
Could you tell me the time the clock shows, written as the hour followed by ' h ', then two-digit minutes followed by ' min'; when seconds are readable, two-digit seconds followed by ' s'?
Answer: 11 h 54 min
